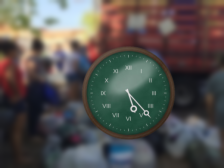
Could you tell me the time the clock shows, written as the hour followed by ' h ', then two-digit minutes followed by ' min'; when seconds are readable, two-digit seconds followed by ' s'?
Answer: 5 h 23 min
